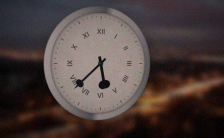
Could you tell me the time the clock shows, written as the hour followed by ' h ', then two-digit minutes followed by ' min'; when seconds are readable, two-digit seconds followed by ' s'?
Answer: 5 h 38 min
